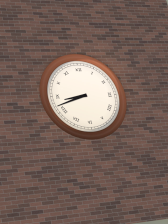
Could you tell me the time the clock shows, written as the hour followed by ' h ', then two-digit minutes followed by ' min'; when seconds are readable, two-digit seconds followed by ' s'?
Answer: 8 h 42 min
